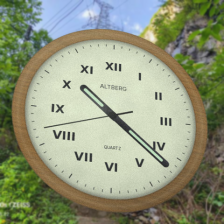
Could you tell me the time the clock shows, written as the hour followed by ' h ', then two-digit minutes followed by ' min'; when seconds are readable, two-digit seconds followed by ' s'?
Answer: 10 h 21 min 42 s
